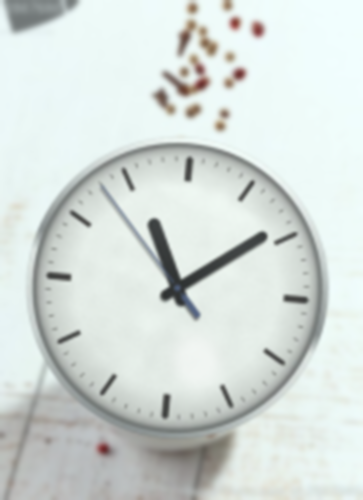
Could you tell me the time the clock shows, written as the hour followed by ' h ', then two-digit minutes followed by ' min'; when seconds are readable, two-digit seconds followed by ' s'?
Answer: 11 h 08 min 53 s
